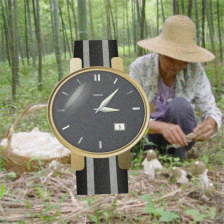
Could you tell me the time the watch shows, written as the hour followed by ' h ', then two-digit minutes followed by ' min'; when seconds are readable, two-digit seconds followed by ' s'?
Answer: 3 h 07 min
